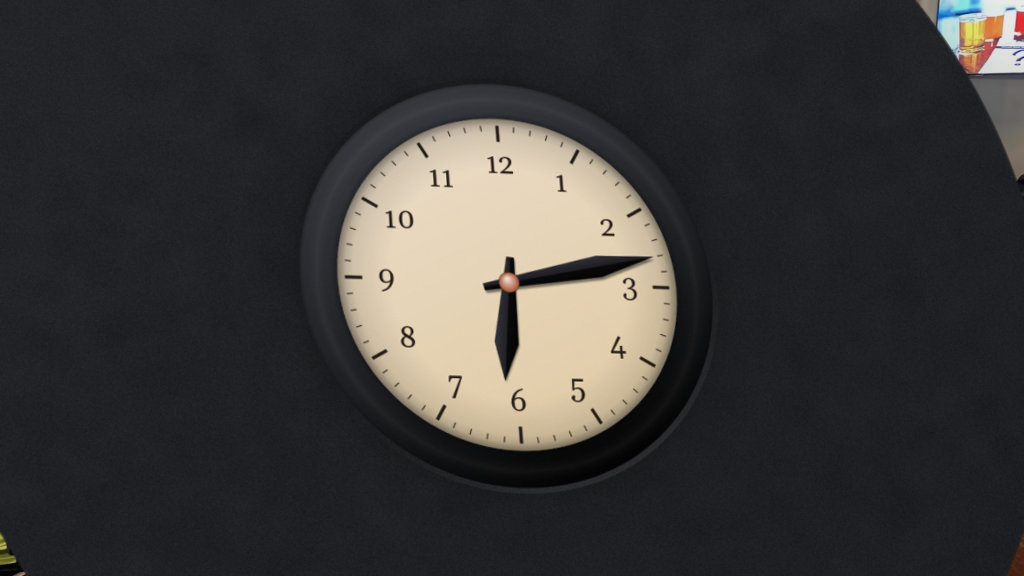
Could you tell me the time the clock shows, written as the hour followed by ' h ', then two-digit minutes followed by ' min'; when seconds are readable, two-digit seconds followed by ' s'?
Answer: 6 h 13 min
